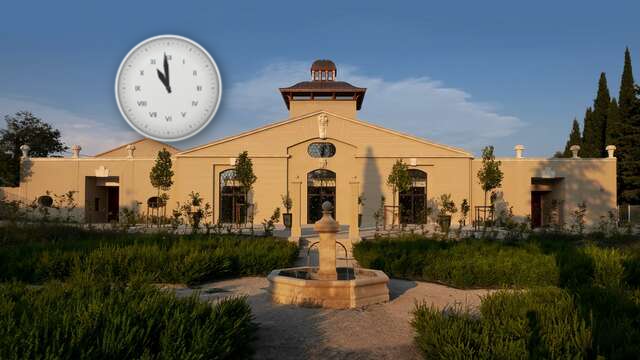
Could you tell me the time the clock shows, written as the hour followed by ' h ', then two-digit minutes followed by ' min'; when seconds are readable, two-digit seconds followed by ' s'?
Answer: 10 h 59 min
